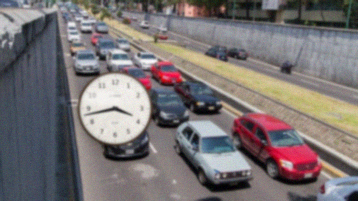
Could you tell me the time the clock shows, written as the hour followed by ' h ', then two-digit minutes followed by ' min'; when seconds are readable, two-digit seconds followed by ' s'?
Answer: 3 h 43 min
